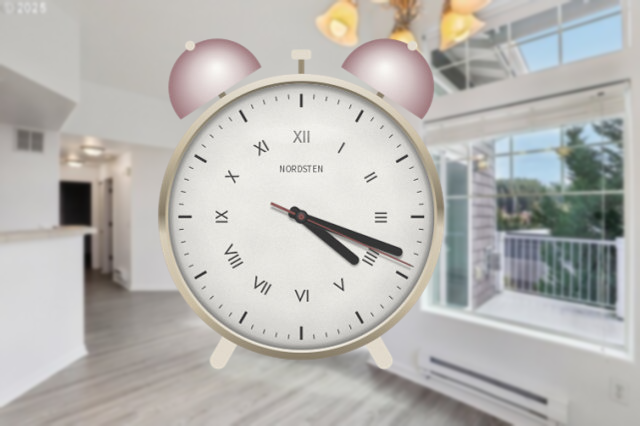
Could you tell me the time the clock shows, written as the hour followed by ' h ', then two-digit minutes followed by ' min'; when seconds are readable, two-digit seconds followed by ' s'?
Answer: 4 h 18 min 19 s
